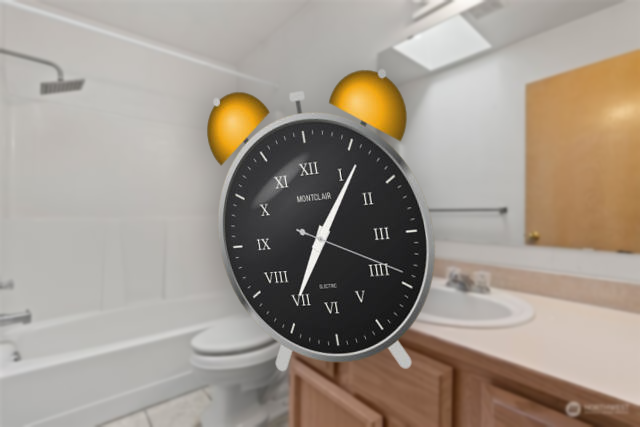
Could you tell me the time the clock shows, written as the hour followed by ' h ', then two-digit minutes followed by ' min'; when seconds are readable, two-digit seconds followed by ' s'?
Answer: 7 h 06 min 19 s
